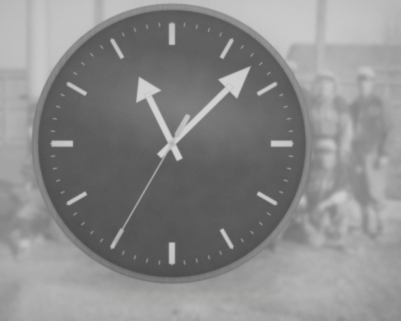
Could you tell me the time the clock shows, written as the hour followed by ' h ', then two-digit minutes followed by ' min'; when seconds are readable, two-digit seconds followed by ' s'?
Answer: 11 h 07 min 35 s
